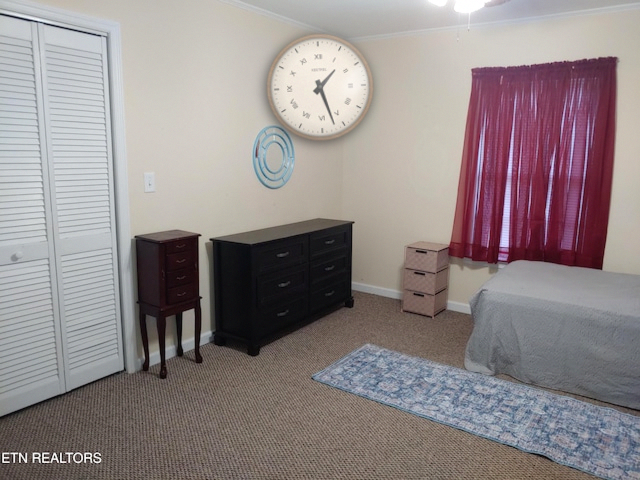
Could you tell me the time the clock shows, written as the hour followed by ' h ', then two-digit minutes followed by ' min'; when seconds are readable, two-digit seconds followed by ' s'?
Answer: 1 h 27 min
